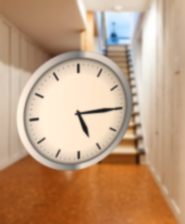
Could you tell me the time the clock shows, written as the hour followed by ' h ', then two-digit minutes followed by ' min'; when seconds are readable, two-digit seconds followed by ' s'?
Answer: 5 h 15 min
